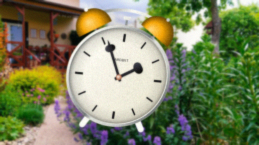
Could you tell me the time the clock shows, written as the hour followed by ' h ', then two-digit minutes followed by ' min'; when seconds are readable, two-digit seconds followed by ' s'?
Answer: 1 h 56 min
